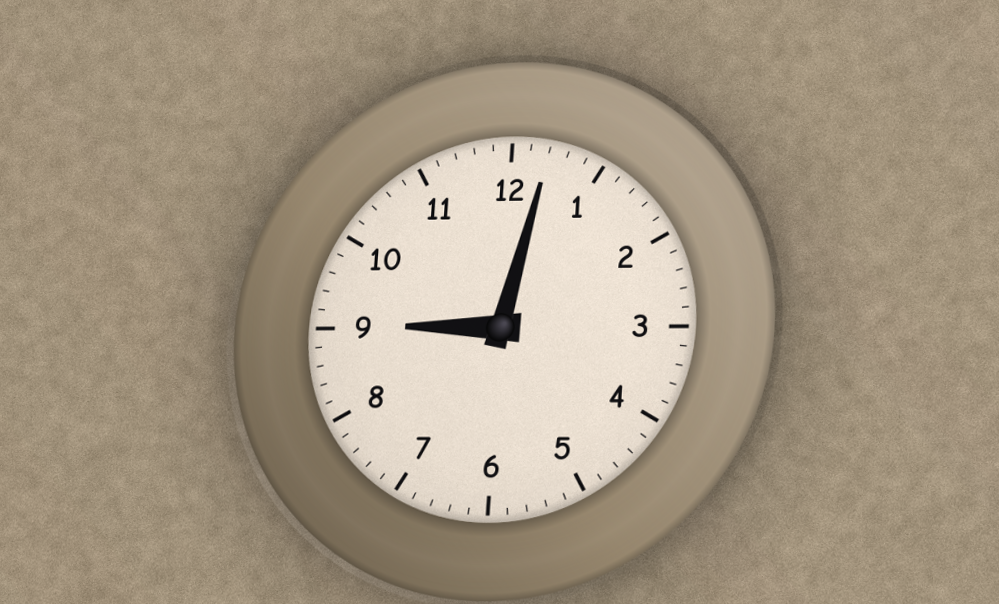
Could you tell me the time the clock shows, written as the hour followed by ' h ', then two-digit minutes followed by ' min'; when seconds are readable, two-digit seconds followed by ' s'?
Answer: 9 h 02 min
